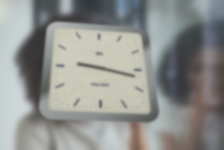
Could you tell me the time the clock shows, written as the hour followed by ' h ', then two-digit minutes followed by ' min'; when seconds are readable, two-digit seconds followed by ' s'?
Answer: 9 h 17 min
